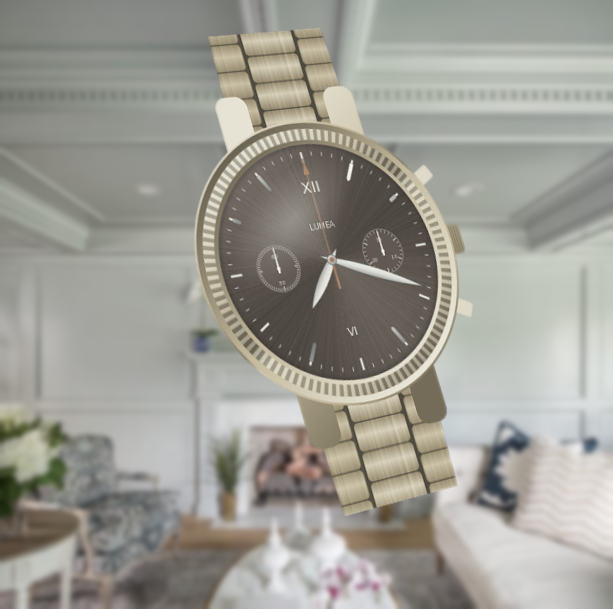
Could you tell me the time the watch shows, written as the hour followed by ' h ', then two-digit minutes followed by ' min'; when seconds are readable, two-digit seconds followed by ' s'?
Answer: 7 h 19 min
